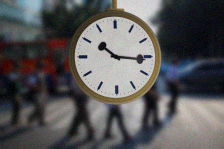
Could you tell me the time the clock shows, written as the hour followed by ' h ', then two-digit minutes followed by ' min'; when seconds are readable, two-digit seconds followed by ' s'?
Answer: 10 h 16 min
